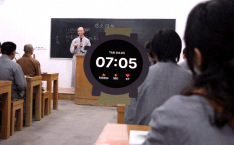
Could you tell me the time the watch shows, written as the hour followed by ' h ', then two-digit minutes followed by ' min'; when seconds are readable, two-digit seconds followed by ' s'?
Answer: 7 h 05 min
